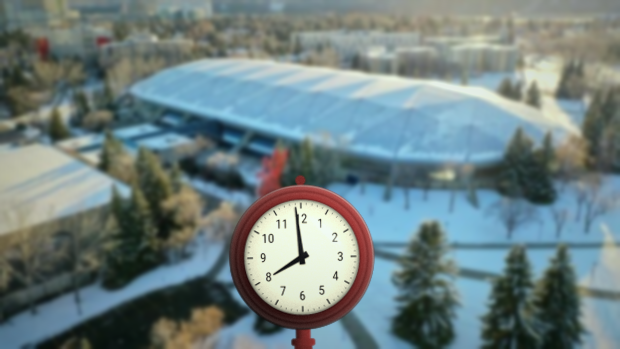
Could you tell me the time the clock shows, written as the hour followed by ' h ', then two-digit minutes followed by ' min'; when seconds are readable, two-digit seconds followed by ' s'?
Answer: 7 h 59 min
